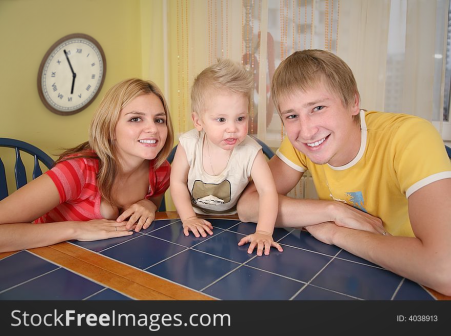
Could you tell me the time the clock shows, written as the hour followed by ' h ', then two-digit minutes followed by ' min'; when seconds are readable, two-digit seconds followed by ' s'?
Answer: 5 h 54 min
